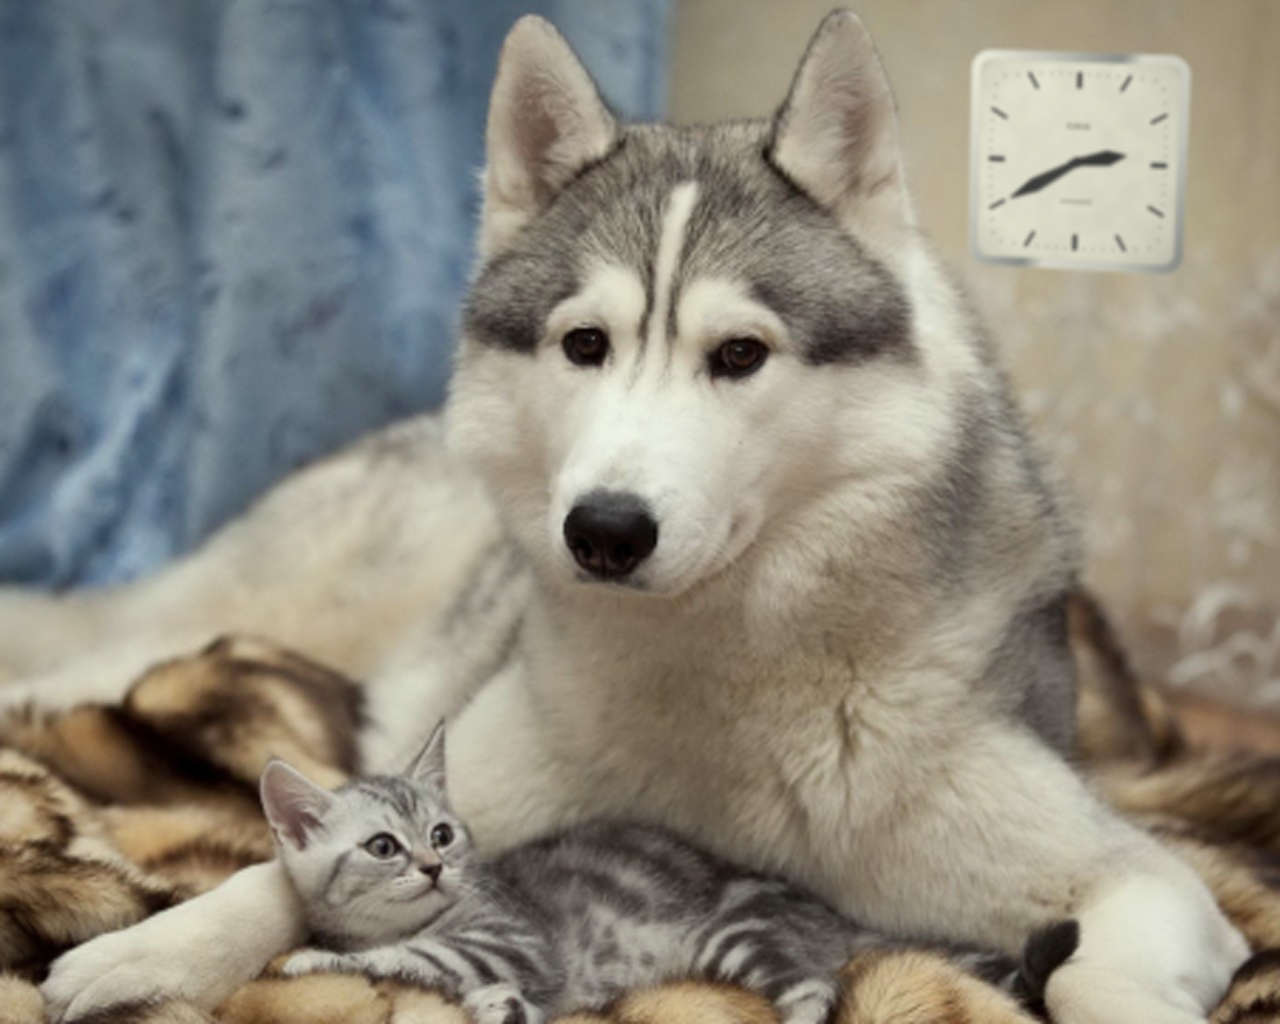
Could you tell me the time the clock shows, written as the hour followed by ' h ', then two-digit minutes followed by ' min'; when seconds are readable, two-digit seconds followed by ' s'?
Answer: 2 h 40 min
